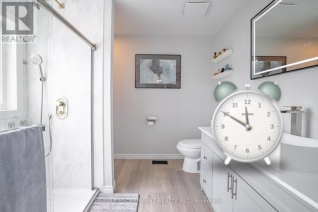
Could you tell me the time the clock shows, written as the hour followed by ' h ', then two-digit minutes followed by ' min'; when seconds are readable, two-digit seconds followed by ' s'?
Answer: 11 h 50 min
